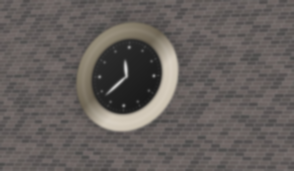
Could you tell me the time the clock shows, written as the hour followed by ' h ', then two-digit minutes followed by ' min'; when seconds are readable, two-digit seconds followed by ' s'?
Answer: 11 h 38 min
